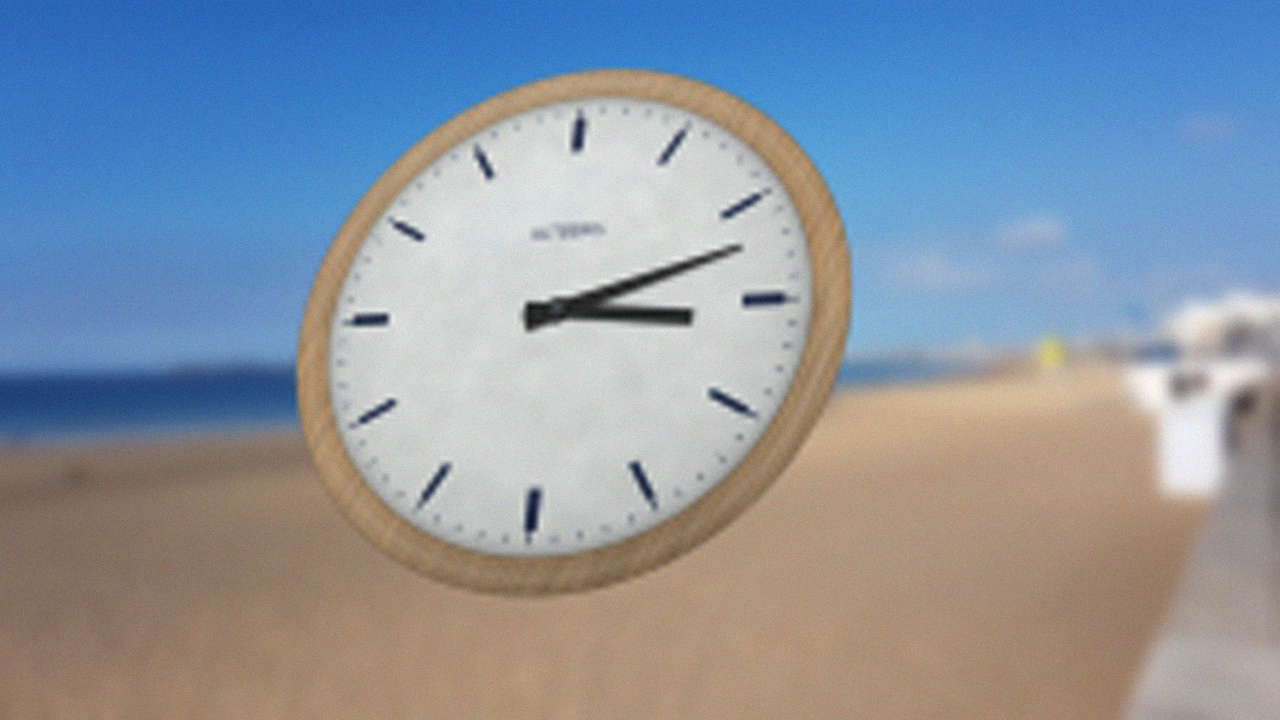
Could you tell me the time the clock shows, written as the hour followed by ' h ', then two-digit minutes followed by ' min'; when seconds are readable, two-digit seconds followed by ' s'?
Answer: 3 h 12 min
